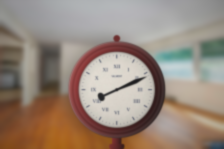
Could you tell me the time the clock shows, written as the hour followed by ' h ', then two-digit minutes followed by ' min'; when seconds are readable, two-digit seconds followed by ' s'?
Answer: 8 h 11 min
